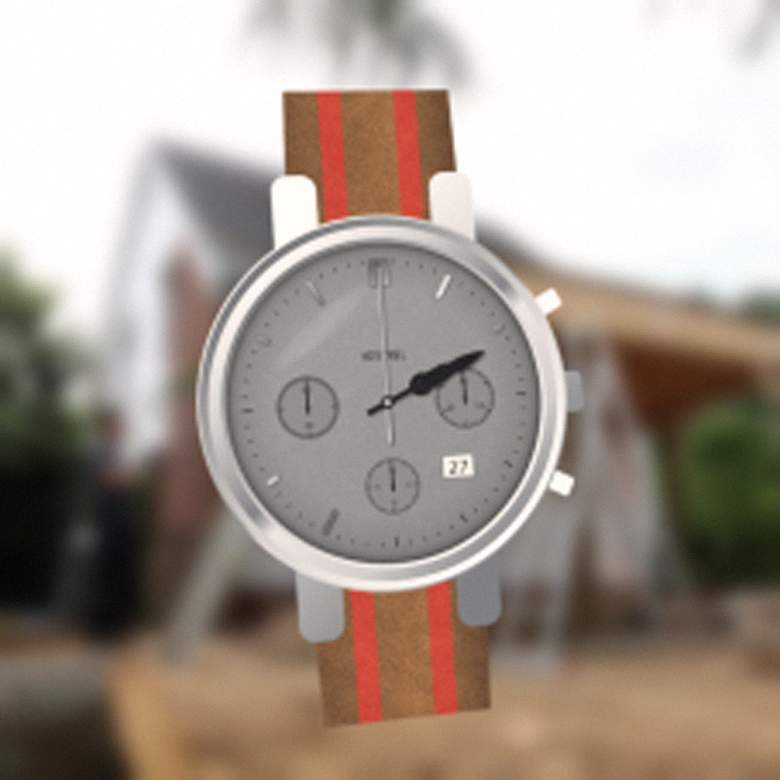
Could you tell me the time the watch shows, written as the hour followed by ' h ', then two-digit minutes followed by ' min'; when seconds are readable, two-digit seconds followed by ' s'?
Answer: 2 h 11 min
